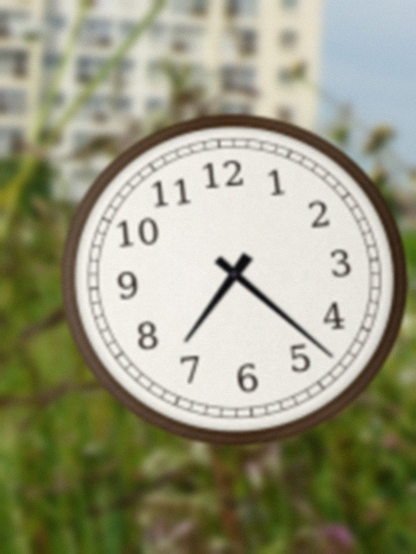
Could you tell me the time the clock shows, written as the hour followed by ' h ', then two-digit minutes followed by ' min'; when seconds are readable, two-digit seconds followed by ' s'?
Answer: 7 h 23 min
